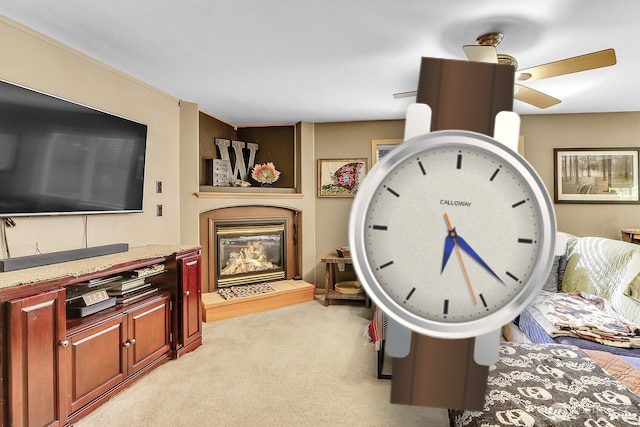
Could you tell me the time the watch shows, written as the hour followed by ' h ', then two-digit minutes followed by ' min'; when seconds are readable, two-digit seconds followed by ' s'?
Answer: 6 h 21 min 26 s
